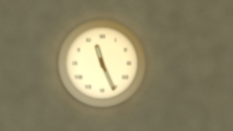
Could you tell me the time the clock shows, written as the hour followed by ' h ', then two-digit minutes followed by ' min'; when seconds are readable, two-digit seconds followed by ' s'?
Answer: 11 h 26 min
